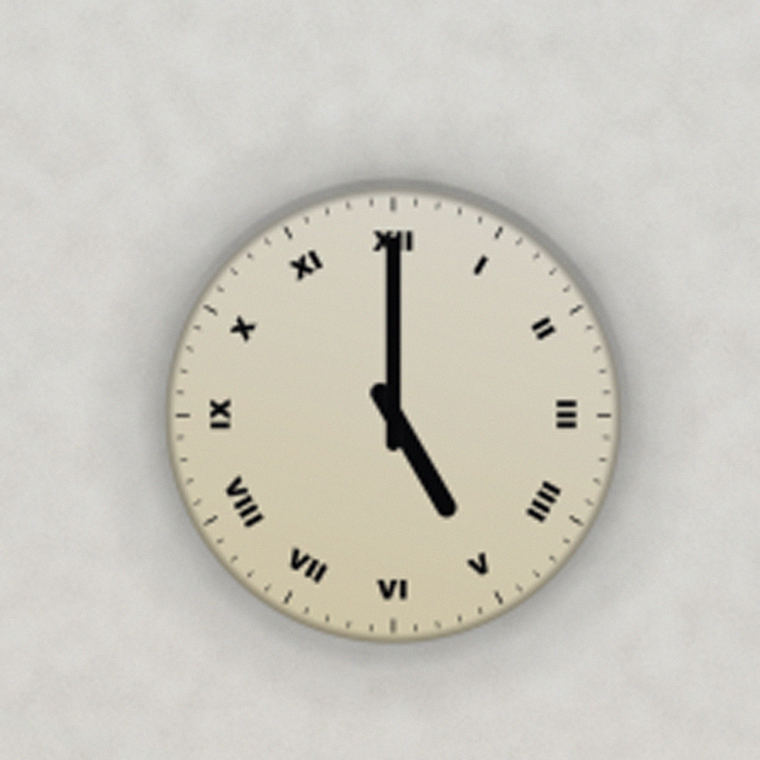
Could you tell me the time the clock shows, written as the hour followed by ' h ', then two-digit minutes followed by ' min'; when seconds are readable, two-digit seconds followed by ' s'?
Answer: 5 h 00 min
